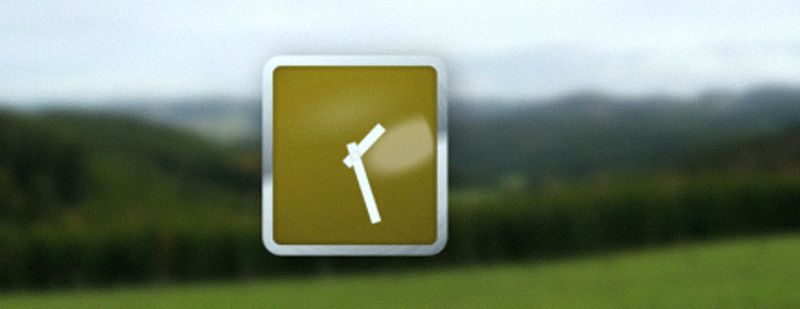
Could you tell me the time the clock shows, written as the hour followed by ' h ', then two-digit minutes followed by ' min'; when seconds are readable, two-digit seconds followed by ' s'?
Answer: 1 h 27 min
